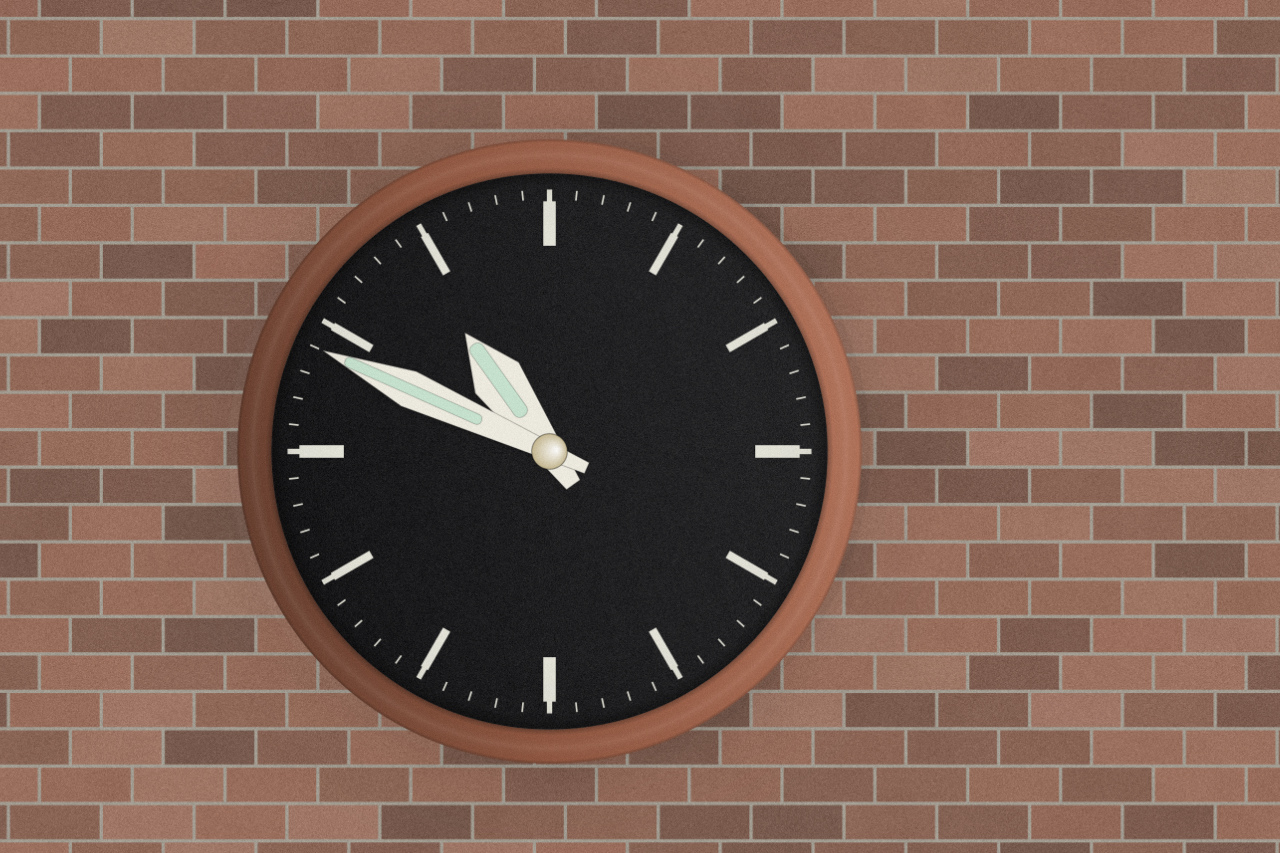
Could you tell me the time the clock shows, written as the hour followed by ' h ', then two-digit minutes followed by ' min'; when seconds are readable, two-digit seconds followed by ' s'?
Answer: 10 h 49 min
